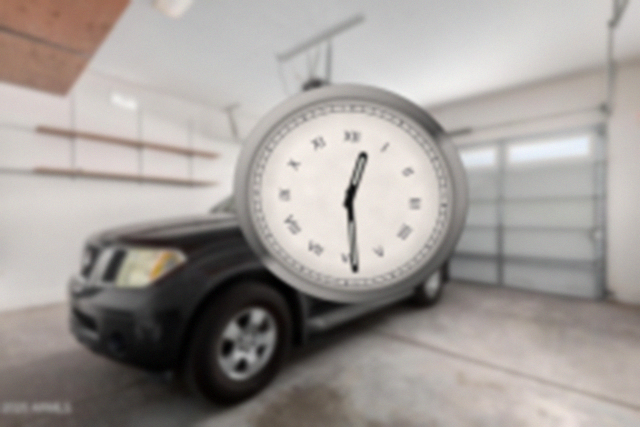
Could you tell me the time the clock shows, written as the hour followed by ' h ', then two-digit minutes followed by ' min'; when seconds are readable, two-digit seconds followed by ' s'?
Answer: 12 h 29 min
